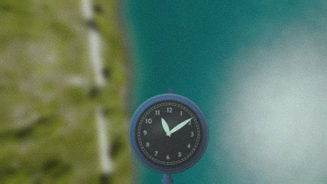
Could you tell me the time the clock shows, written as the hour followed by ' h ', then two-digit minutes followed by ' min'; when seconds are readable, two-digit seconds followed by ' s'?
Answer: 11 h 09 min
